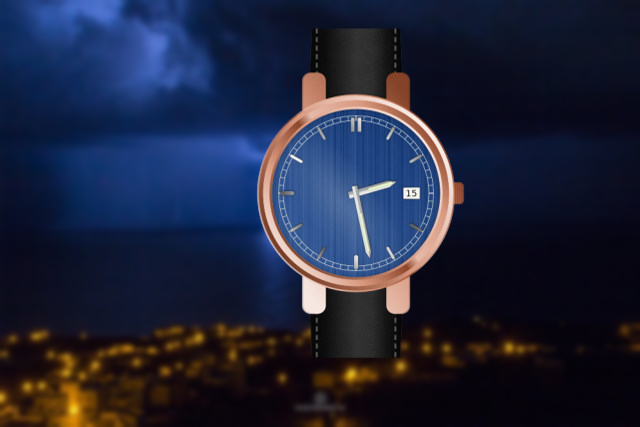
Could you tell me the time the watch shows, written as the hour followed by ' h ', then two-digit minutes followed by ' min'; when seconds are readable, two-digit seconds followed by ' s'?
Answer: 2 h 28 min
